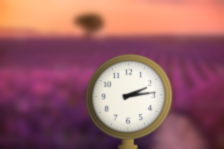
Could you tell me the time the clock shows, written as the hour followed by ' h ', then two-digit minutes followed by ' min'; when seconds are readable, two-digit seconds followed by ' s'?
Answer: 2 h 14 min
